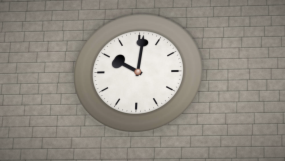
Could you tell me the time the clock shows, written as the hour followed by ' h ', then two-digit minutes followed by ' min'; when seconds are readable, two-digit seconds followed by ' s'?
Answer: 10 h 01 min
